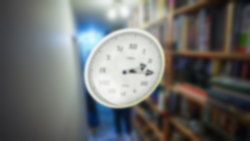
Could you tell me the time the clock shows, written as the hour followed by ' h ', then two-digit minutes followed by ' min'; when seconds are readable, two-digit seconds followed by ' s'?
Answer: 2 h 15 min
